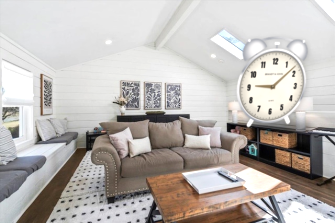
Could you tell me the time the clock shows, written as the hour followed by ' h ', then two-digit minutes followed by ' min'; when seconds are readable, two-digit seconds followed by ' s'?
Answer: 9 h 08 min
